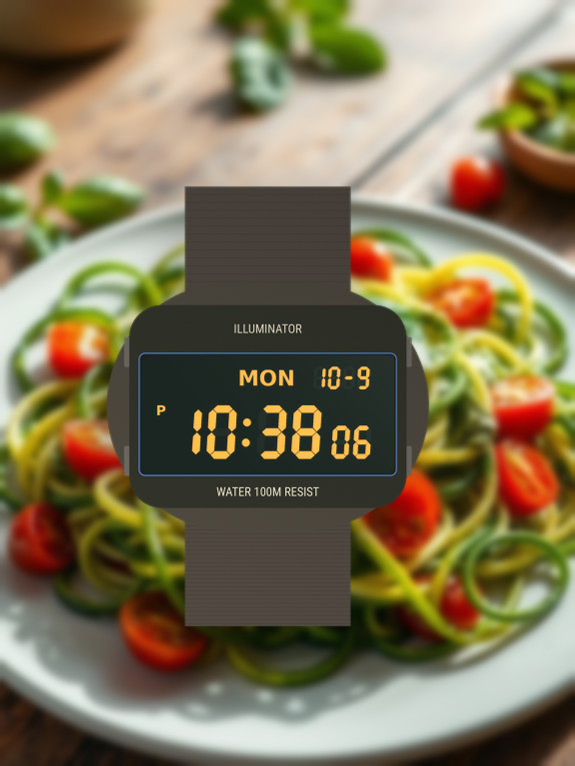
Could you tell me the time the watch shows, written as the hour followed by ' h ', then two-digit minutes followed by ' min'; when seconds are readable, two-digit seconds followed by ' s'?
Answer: 10 h 38 min 06 s
